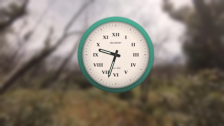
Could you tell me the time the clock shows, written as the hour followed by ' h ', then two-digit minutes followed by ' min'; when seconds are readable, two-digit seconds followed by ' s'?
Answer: 9 h 33 min
